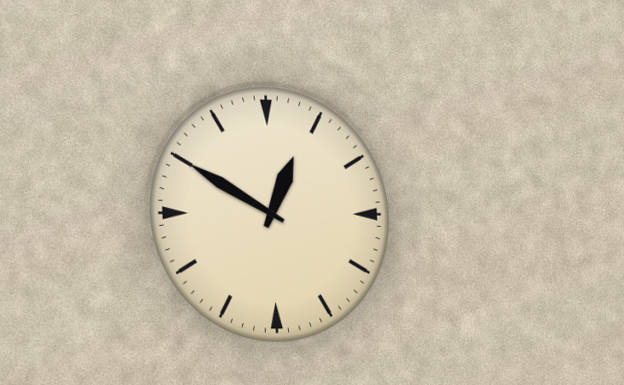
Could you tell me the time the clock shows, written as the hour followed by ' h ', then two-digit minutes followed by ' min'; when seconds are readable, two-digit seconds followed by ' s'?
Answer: 12 h 50 min
